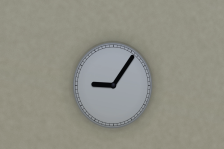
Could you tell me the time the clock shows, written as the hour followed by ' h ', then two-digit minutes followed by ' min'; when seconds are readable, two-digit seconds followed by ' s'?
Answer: 9 h 06 min
